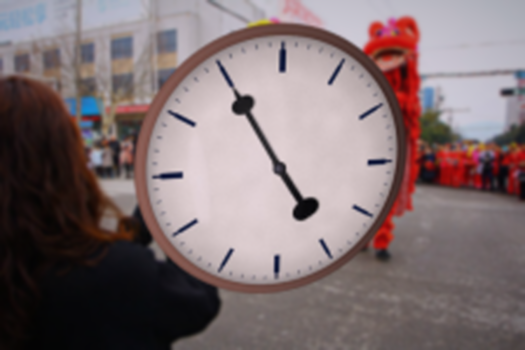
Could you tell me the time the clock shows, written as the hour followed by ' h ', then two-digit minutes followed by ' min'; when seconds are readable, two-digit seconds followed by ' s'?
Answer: 4 h 55 min
